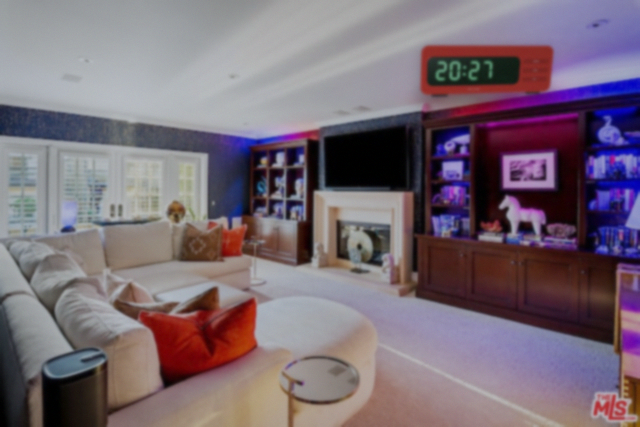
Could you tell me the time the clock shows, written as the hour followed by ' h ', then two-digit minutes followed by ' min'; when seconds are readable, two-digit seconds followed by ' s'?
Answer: 20 h 27 min
